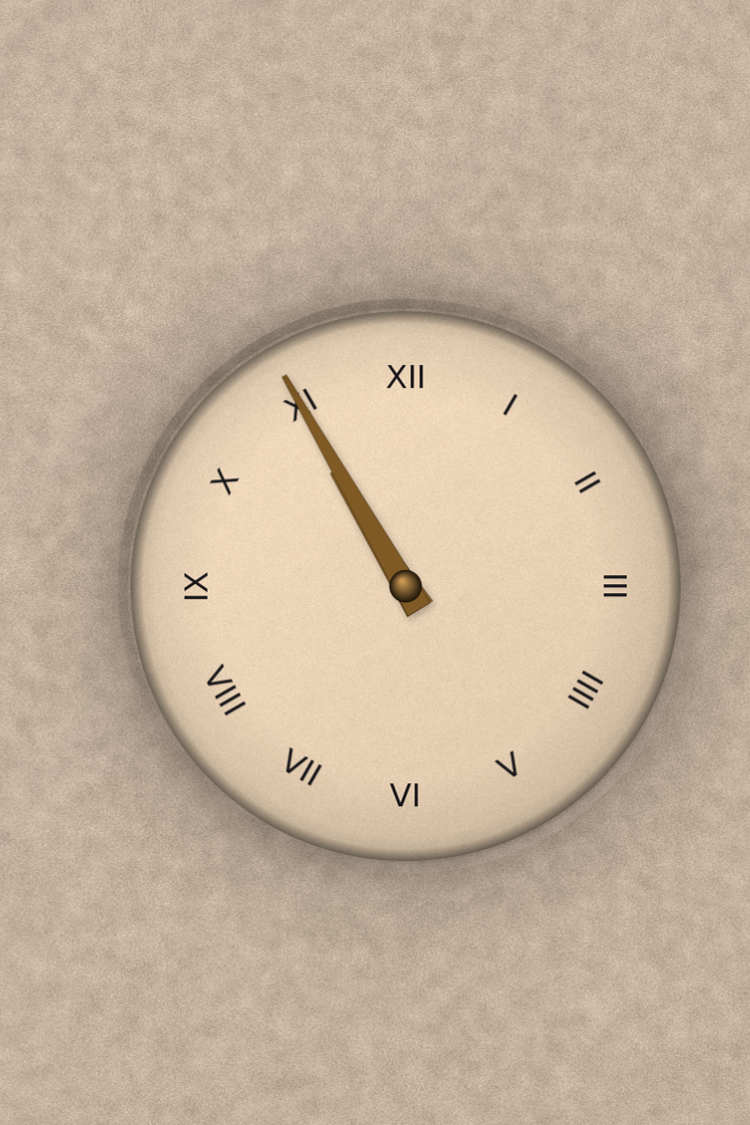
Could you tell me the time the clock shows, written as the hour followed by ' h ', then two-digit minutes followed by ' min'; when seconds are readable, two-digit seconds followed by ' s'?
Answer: 10 h 55 min
